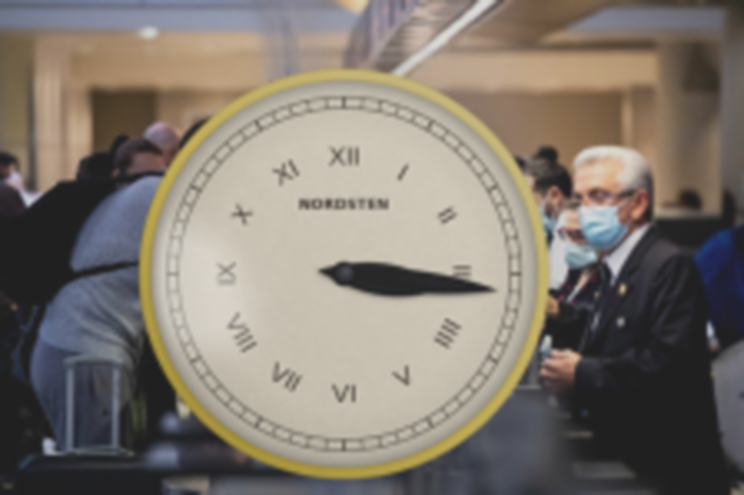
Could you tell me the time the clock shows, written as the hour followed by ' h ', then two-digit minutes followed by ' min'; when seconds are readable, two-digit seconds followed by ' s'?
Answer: 3 h 16 min
